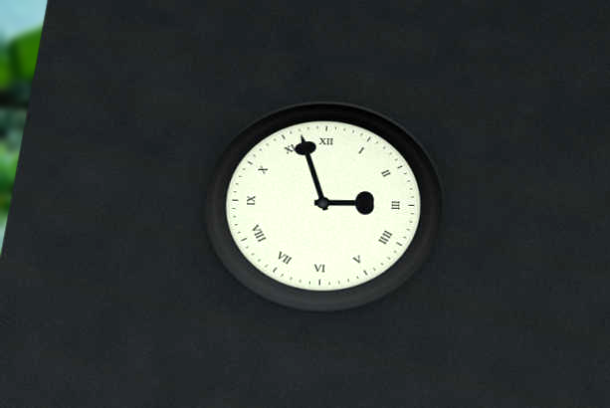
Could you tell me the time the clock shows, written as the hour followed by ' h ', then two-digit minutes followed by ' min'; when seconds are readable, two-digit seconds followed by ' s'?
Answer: 2 h 57 min
